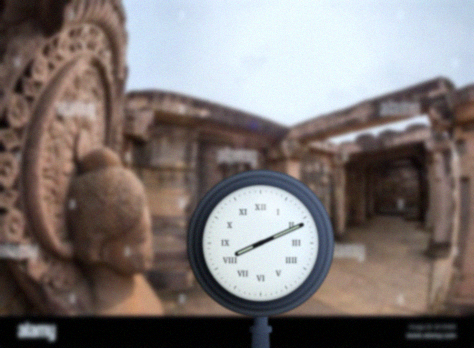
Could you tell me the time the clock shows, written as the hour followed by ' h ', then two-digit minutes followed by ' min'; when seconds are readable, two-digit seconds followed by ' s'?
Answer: 8 h 11 min
